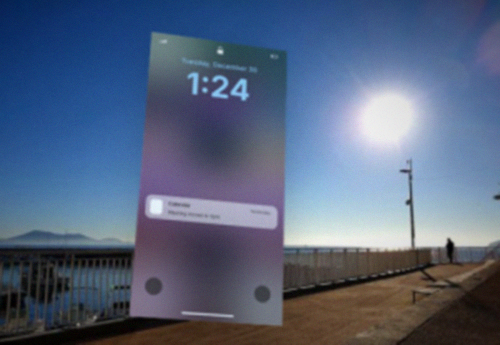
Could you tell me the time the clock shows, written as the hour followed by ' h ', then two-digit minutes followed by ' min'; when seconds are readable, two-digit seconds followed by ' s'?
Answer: 1 h 24 min
